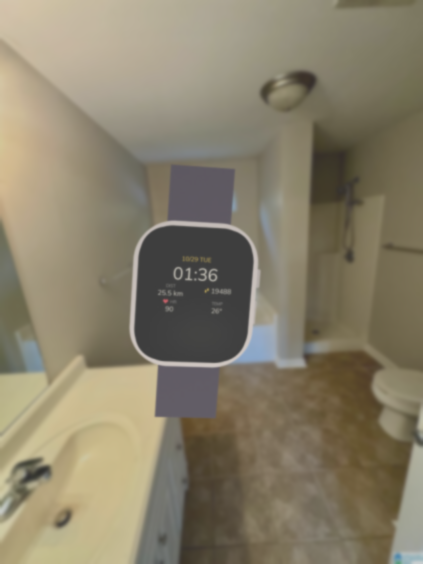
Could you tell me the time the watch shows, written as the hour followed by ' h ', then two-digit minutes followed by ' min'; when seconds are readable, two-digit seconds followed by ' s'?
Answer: 1 h 36 min
